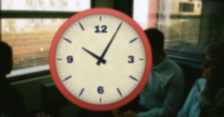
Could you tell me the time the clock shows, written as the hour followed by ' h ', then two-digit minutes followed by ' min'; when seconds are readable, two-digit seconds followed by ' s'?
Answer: 10 h 05 min
